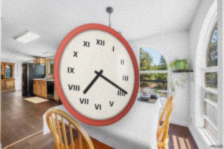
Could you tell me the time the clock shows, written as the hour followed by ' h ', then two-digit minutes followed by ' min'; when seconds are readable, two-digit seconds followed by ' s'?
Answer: 7 h 19 min
